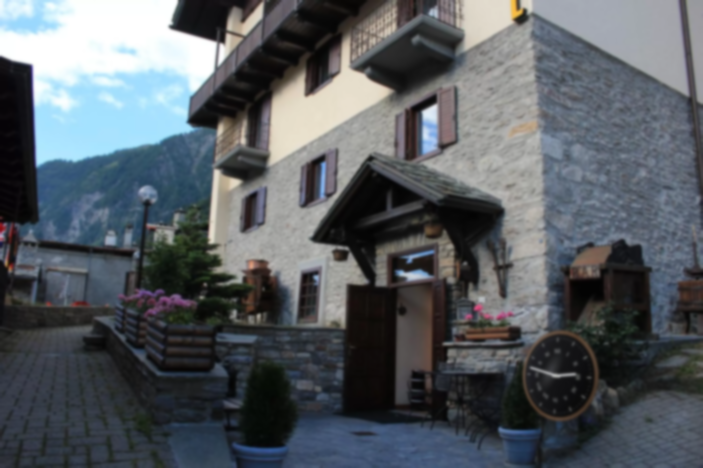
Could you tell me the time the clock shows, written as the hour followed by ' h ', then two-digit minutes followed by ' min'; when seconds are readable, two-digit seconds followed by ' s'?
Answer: 2 h 47 min
